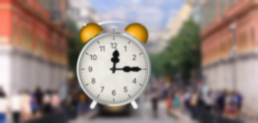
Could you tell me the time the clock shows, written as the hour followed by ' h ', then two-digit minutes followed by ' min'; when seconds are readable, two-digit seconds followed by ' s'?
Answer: 12 h 15 min
